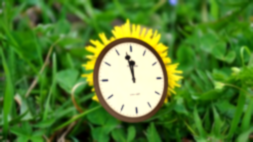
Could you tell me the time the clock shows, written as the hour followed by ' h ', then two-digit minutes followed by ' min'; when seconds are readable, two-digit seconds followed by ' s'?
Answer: 11 h 58 min
